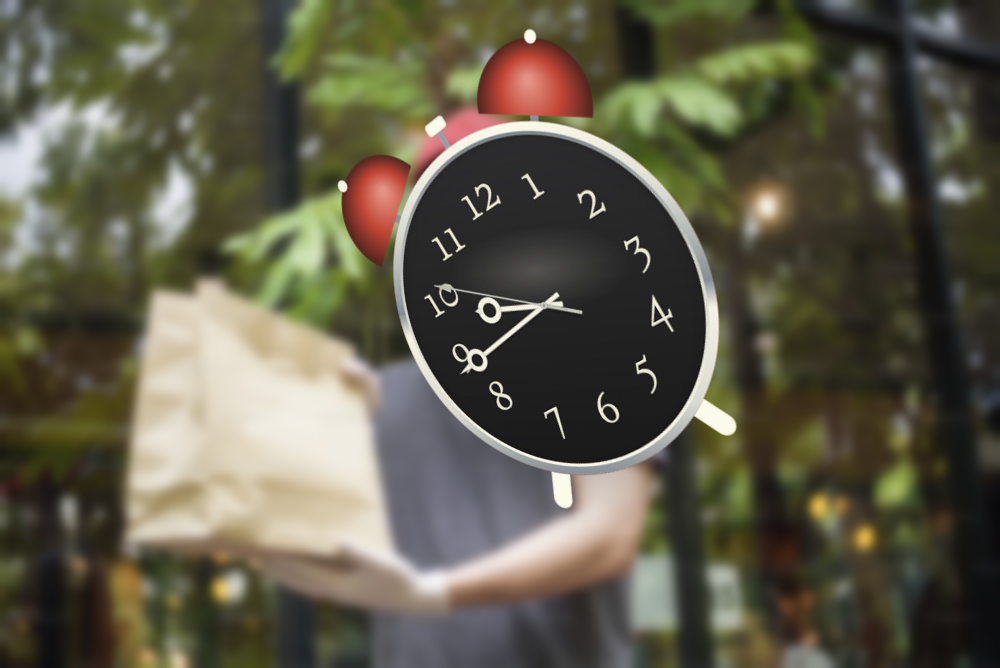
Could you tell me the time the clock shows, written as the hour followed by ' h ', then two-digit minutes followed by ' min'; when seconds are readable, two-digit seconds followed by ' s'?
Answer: 9 h 43 min 51 s
